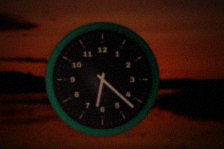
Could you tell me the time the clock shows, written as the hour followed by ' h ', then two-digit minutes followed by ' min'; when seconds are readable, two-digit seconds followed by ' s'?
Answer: 6 h 22 min
